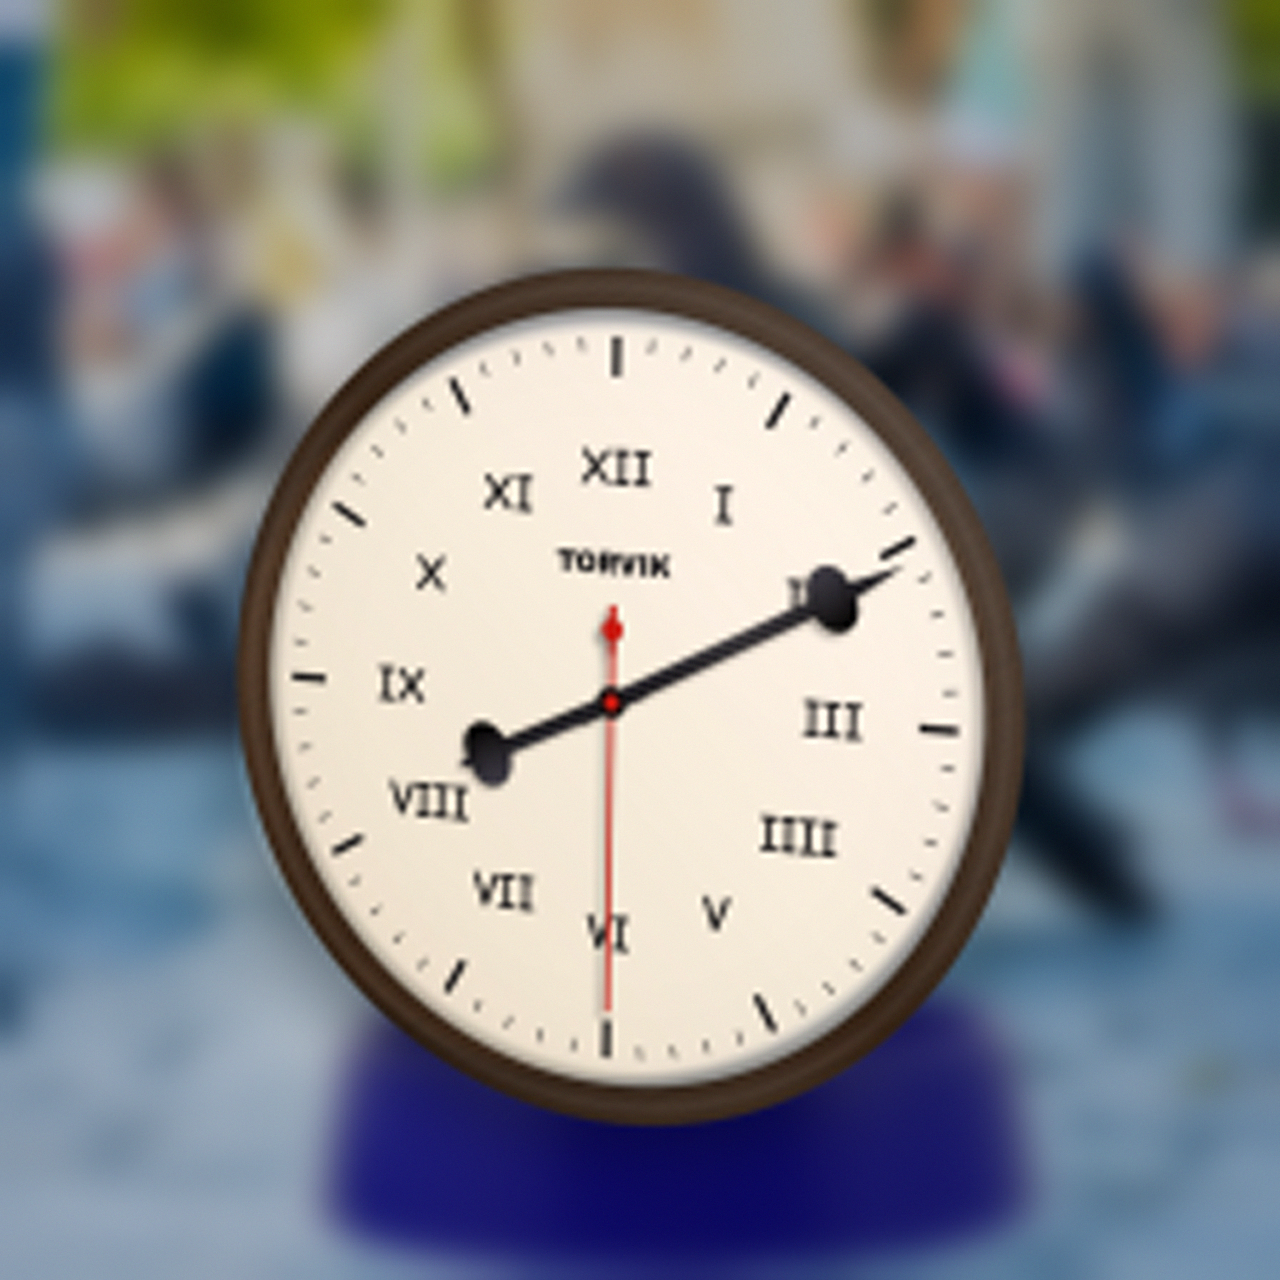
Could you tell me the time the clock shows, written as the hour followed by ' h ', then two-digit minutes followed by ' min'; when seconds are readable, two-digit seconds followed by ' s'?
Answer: 8 h 10 min 30 s
